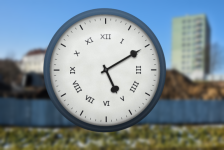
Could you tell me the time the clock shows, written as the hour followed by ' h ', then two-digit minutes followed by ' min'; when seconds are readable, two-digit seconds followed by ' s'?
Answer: 5 h 10 min
